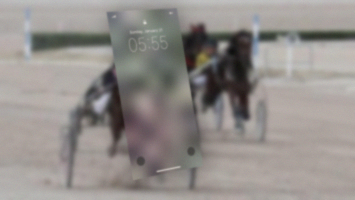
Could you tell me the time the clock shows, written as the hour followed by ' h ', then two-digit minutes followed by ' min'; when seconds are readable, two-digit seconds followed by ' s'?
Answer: 5 h 55 min
